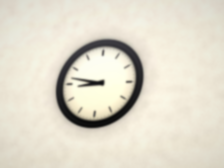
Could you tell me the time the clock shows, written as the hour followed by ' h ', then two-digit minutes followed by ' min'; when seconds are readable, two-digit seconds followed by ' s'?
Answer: 8 h 47 min
